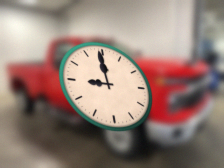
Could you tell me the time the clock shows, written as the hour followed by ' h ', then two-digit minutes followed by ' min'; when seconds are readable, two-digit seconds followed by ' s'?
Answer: 8 h 59 min
